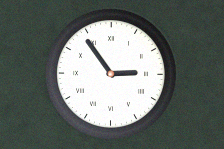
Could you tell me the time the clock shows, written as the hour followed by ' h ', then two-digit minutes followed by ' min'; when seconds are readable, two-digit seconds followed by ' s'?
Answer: 2 h 54 min
